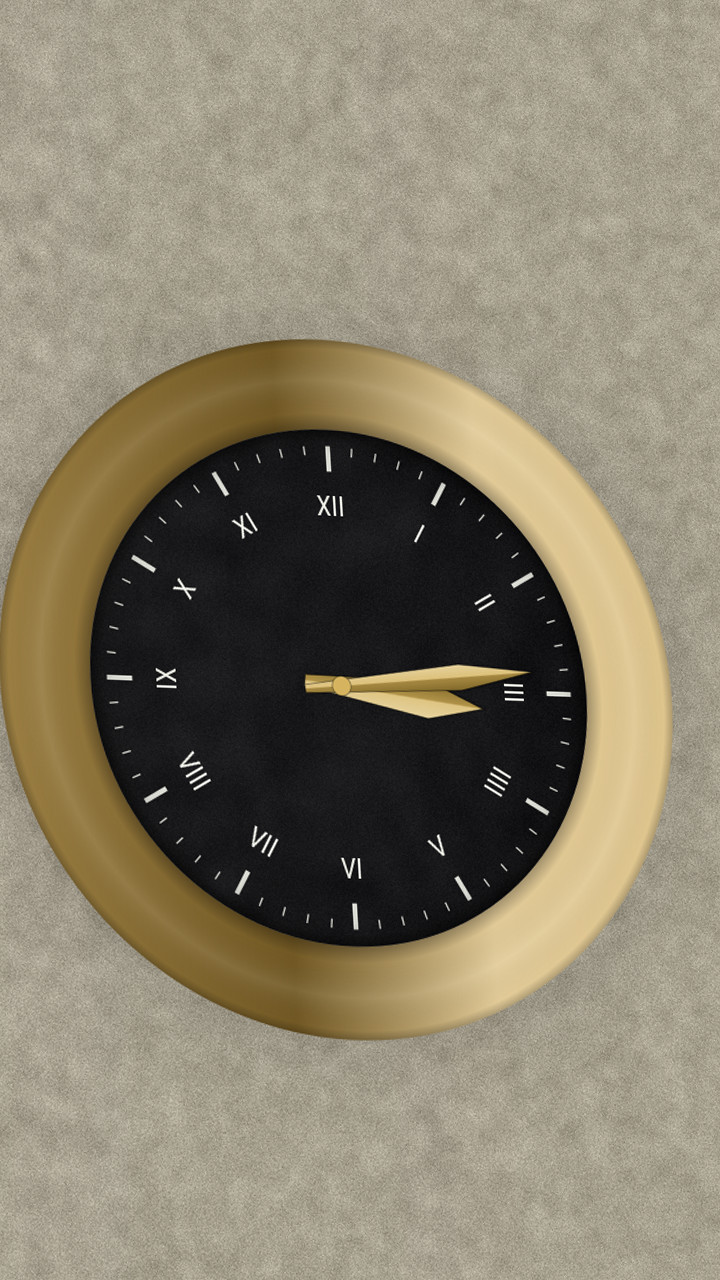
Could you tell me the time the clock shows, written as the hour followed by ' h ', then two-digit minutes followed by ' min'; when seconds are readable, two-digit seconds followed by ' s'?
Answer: 3 h 14 min
